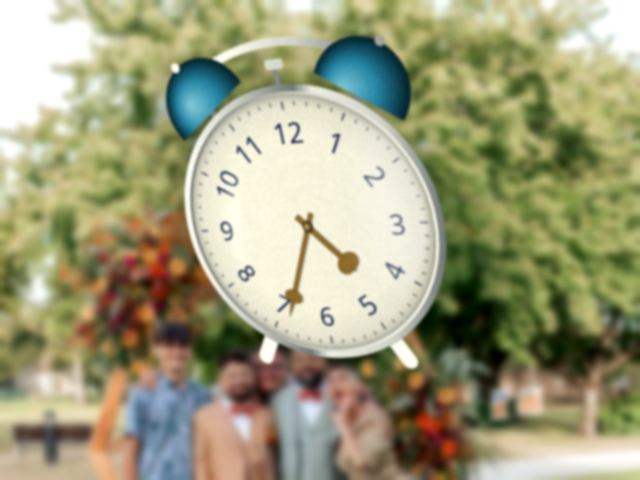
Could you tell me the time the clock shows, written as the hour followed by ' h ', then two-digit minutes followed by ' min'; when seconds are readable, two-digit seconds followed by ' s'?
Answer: 4 h 34 min
